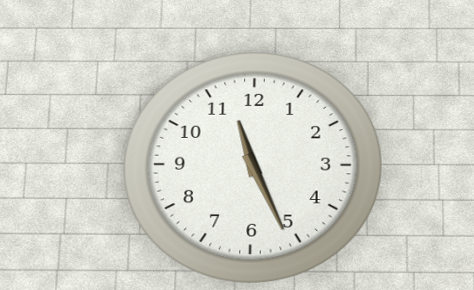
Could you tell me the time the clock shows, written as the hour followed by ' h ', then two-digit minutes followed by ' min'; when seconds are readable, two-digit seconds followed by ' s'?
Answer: 11 h 26 min
